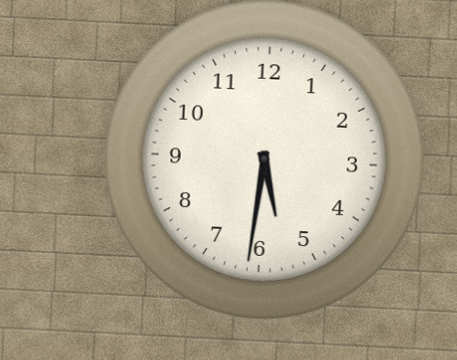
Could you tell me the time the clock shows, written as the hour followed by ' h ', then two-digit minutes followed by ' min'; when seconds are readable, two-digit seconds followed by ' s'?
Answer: 5 h 31 min
